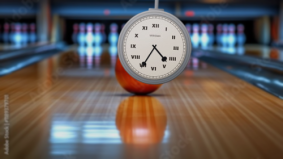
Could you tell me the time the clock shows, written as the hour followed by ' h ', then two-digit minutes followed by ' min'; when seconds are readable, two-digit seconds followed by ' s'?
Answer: 4 h 35 min
